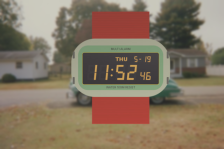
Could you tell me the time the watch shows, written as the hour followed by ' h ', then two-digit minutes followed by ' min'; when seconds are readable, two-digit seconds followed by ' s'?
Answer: 11 h 52 min 46 s
